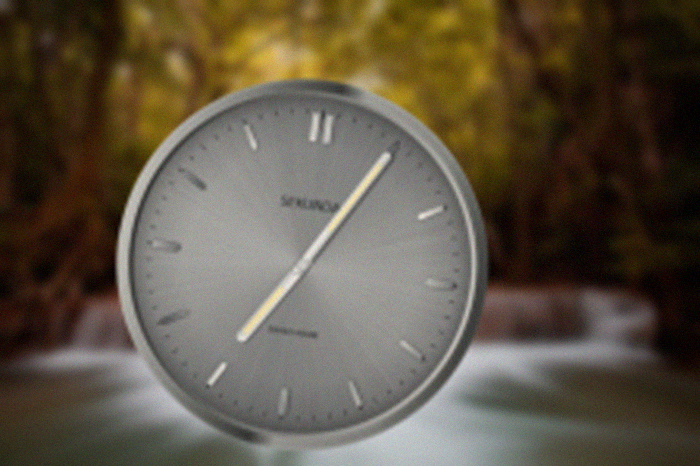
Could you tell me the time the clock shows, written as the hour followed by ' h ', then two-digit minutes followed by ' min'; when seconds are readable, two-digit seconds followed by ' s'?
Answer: 7 h 05 min
